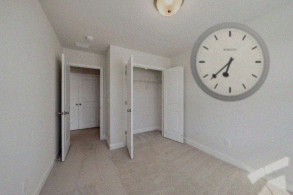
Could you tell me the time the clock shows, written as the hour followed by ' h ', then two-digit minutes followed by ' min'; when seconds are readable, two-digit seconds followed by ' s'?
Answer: 6 h 38 min
